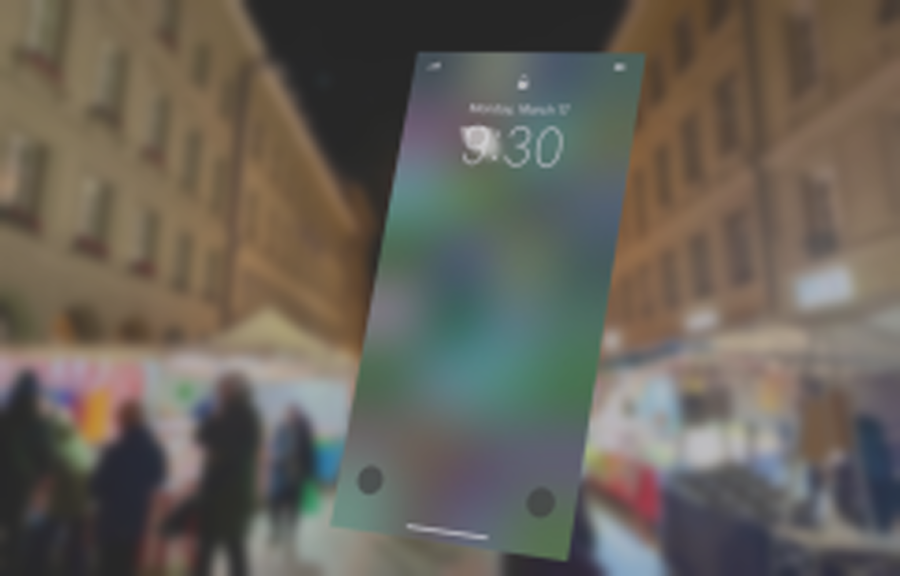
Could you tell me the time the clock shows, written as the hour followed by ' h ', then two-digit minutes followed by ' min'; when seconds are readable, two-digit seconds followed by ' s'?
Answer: 9 h 30 min
